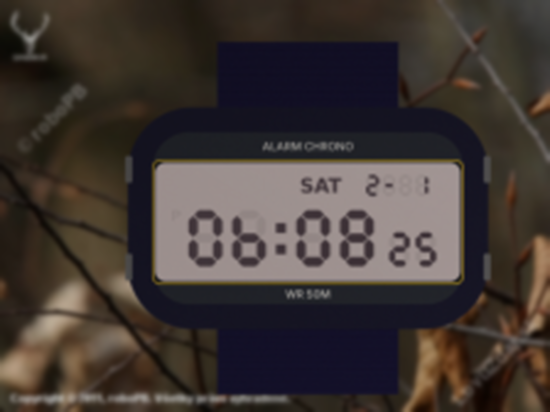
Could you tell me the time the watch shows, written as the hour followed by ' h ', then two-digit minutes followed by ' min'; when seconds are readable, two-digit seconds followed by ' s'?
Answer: 6 h 08 min 25 s
